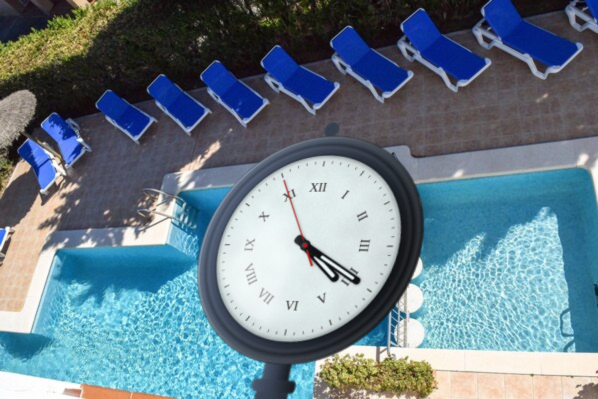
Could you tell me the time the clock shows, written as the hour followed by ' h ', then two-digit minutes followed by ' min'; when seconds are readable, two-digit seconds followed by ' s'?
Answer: 4 h 19 min 55 s
